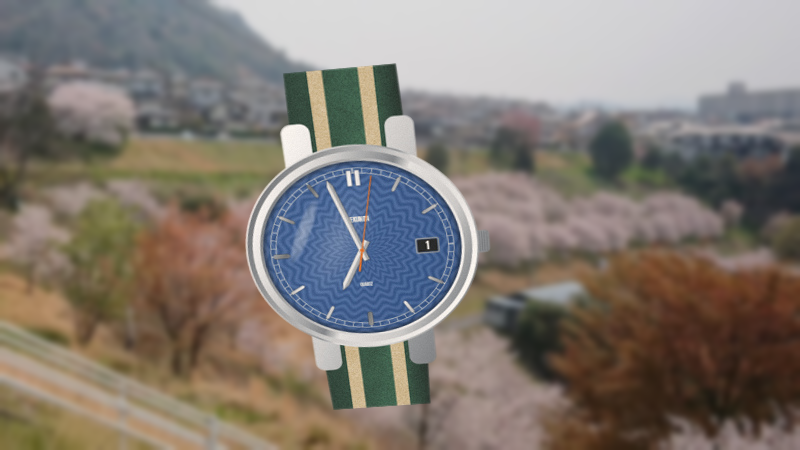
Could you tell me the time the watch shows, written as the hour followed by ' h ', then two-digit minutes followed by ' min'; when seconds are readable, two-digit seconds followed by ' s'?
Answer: 6 h 57 min 02 s
